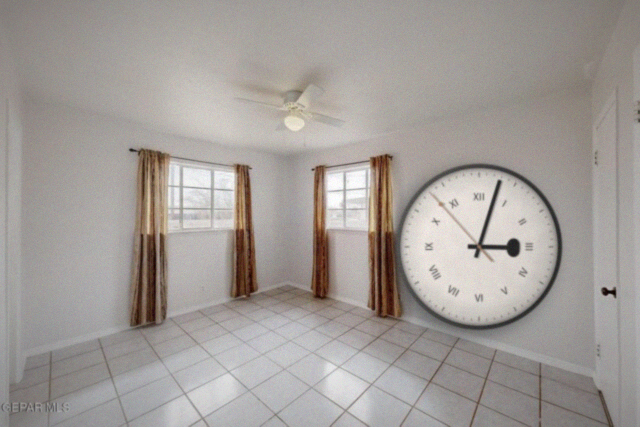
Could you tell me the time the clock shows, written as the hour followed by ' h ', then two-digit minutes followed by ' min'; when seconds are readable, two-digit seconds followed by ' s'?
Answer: 3 h 02 min 53 s
